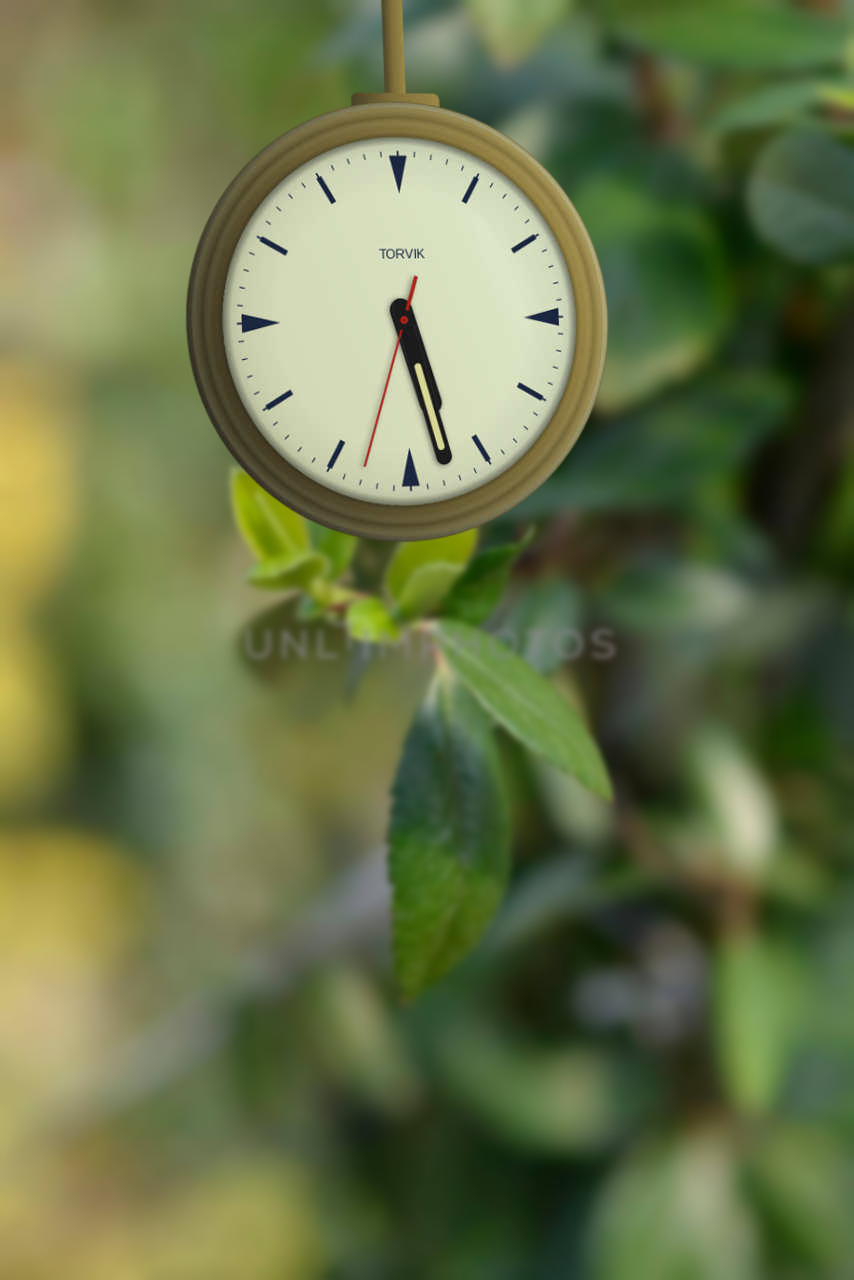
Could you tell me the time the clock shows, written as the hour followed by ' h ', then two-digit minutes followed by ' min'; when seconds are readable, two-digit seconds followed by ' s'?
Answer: 5 h 27 min 33 s
